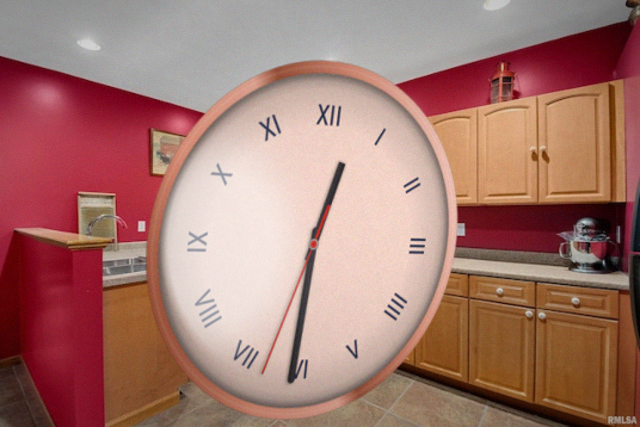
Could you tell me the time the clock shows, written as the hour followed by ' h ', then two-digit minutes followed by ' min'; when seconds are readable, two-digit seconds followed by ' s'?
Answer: 12 h 30 min 33 s
